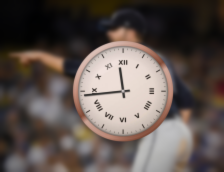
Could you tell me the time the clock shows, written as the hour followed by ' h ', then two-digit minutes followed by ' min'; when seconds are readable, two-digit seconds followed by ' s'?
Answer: 11 h 44 min
